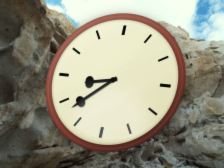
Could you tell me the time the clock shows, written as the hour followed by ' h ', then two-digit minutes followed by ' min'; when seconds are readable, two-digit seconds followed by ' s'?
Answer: 8 h 38 min
